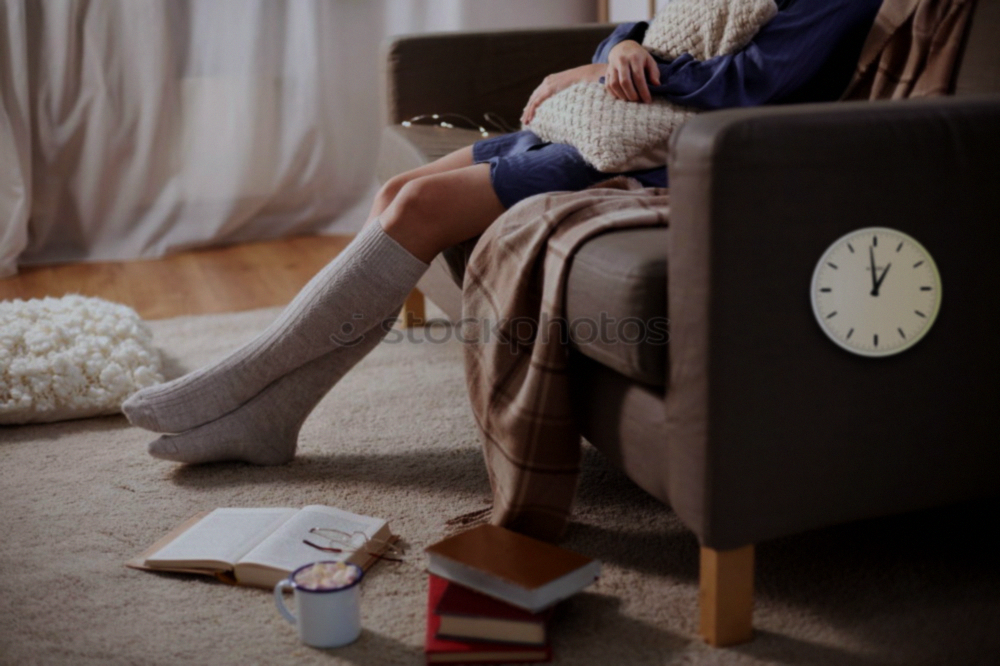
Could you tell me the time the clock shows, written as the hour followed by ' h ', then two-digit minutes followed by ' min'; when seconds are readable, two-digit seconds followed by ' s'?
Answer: 12 h 59 min
